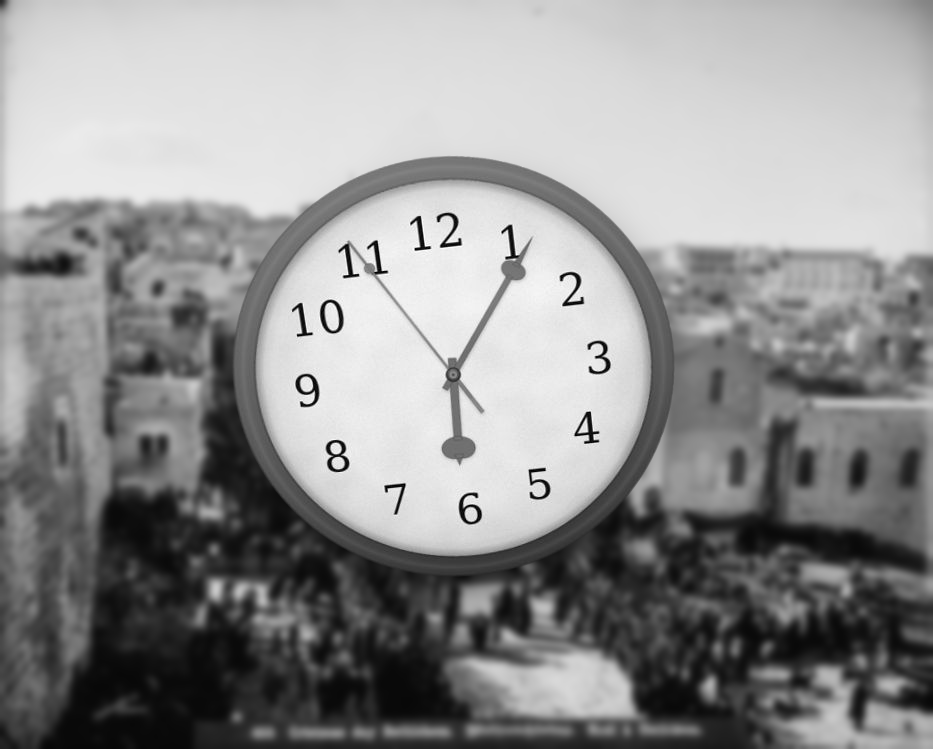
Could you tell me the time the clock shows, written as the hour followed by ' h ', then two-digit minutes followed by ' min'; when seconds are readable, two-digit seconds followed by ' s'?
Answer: 6 h 05 min 55 s
